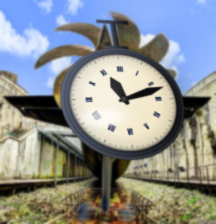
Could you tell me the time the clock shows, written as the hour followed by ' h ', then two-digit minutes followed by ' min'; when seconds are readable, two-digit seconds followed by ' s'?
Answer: 11 h 12 min
